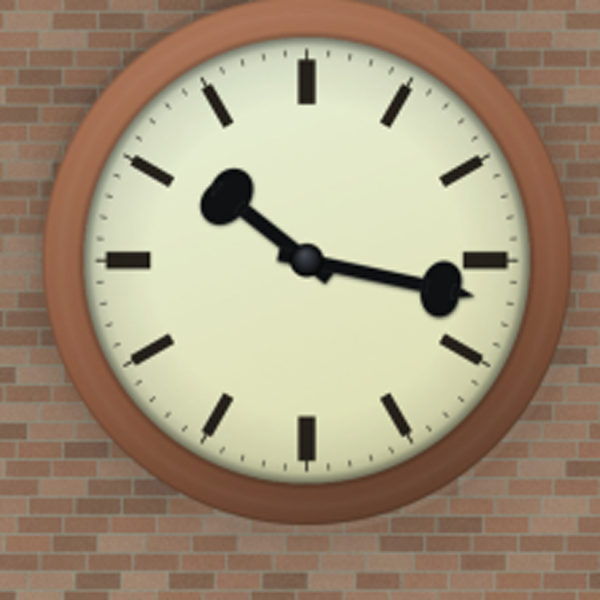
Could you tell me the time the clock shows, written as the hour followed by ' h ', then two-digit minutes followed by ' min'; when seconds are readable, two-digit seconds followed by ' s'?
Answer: 10 h 17 min
